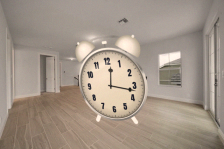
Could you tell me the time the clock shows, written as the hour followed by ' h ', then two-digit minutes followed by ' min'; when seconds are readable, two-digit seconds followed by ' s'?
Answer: 12 h 17 min
